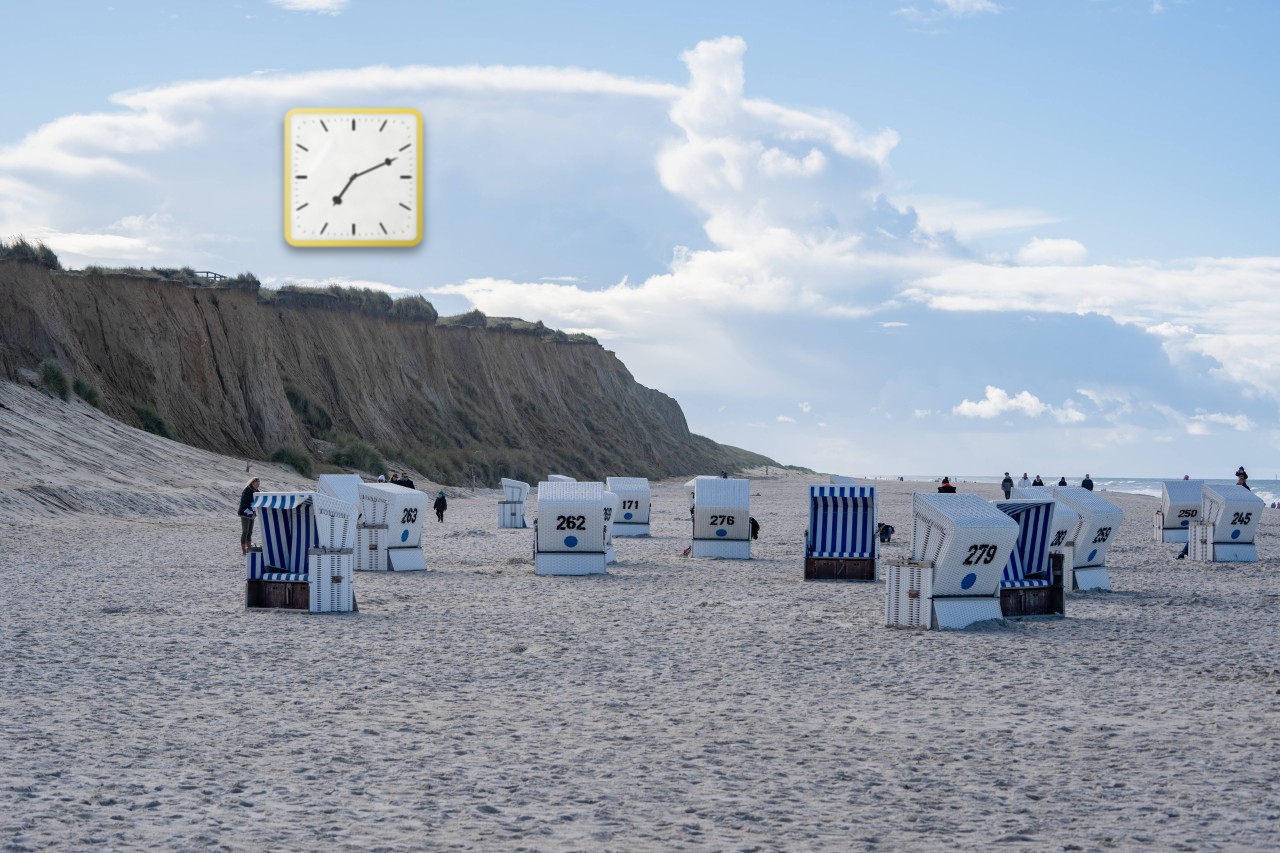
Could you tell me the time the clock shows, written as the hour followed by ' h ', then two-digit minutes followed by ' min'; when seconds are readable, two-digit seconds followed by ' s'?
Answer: 7 h 11 min
